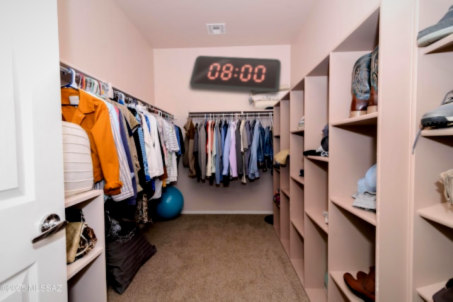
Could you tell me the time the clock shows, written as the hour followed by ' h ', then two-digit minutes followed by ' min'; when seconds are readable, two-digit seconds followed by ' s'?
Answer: 8 h 00 min
